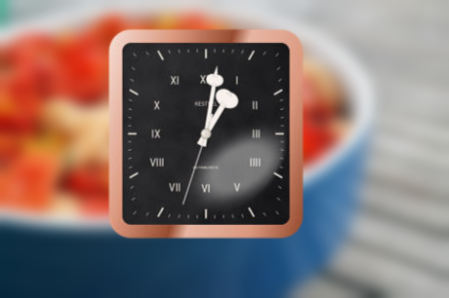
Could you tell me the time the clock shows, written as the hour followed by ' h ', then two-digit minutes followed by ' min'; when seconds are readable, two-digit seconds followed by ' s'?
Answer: 1 h 01 min 33 s
